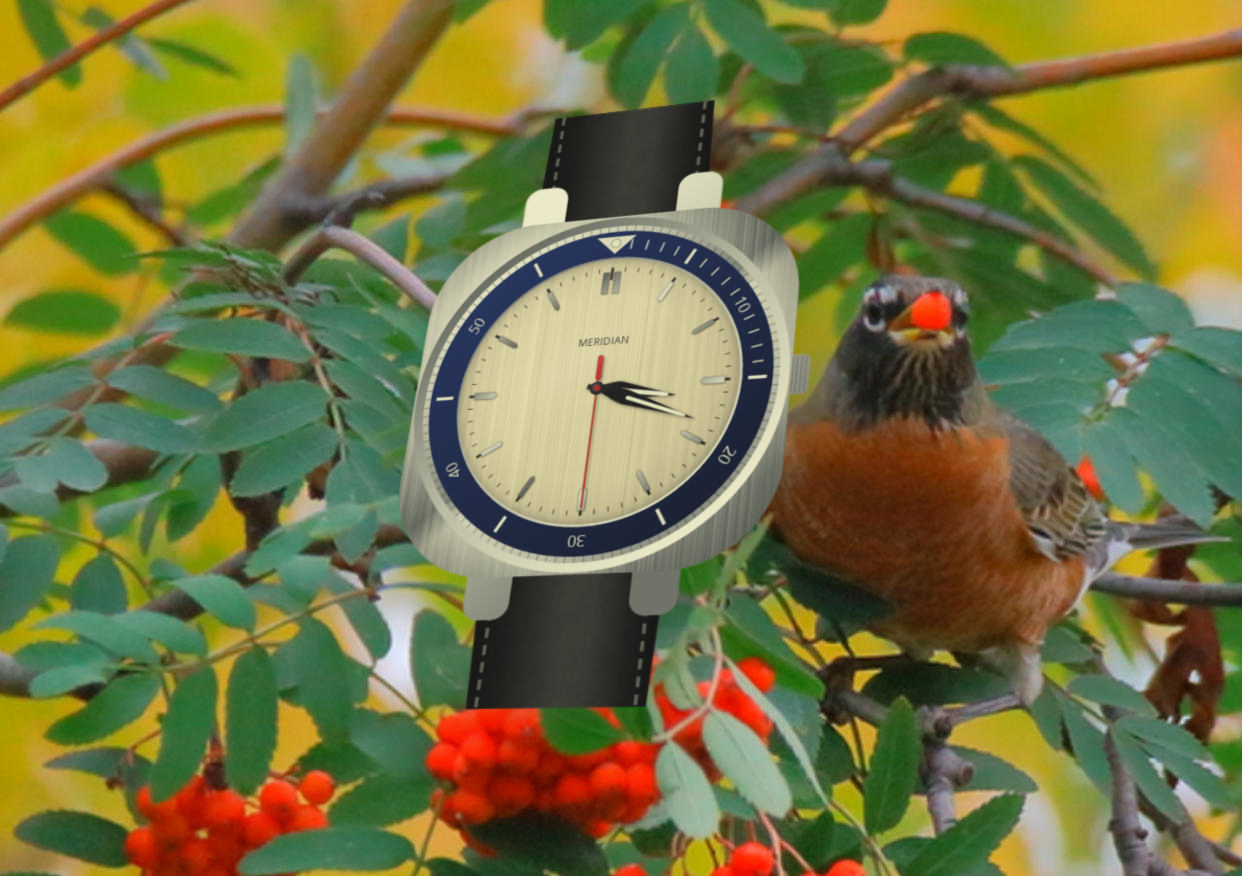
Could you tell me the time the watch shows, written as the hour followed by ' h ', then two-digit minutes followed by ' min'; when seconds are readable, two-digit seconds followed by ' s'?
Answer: 3 h 18 min 30 s
